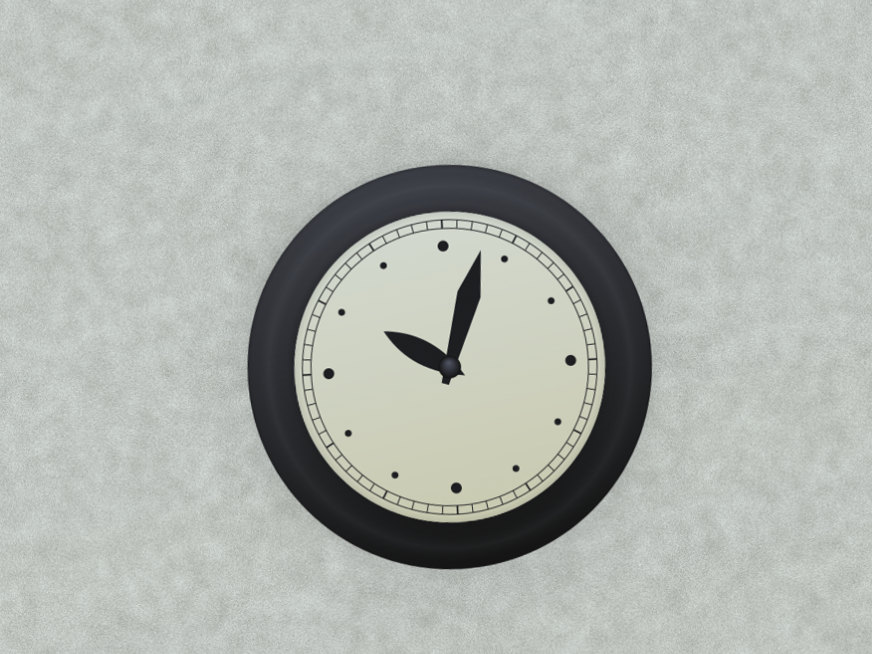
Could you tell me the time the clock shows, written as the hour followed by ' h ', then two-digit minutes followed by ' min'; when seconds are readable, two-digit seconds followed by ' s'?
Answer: 10 h 03 min
